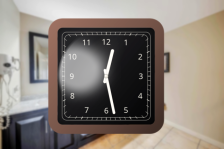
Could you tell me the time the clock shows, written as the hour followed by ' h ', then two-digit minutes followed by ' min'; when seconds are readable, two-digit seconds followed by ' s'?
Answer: 12 h 28 min
